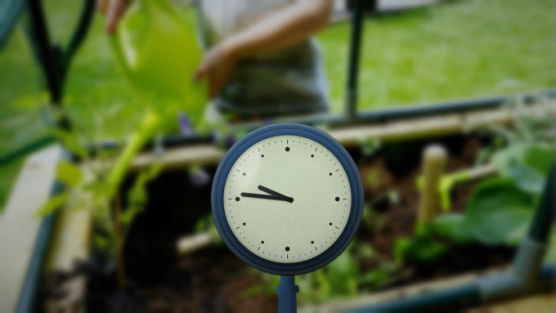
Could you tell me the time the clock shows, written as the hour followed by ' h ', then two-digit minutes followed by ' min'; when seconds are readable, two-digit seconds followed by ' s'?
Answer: 9 h 46 min
